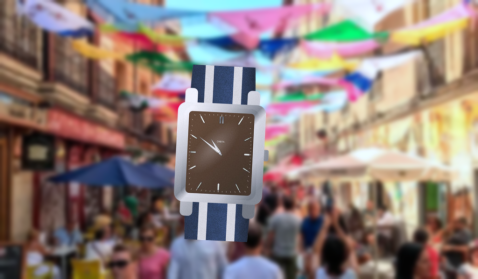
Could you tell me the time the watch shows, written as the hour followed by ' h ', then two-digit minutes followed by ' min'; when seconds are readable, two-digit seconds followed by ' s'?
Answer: 10 h 51 min
